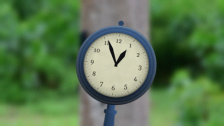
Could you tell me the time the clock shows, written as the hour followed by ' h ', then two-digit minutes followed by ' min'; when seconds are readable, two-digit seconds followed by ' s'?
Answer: 12 h 56 min
